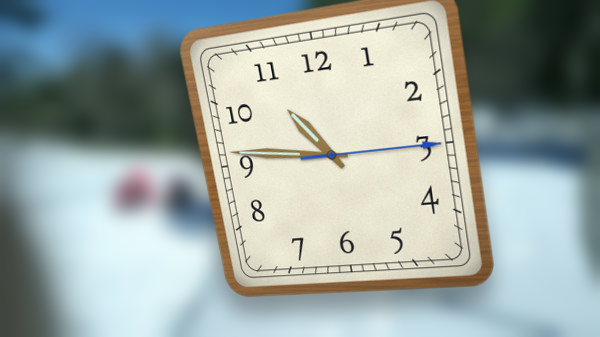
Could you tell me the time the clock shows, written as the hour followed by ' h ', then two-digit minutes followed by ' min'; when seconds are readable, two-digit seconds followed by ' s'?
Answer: 10 h 46 min 15 s
